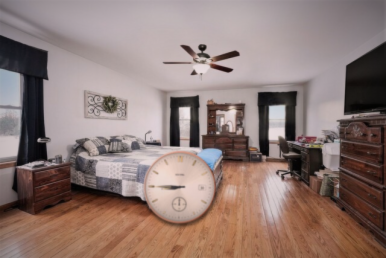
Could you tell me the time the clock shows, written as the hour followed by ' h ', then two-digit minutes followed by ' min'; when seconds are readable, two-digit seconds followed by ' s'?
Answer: 8 h 45 min
